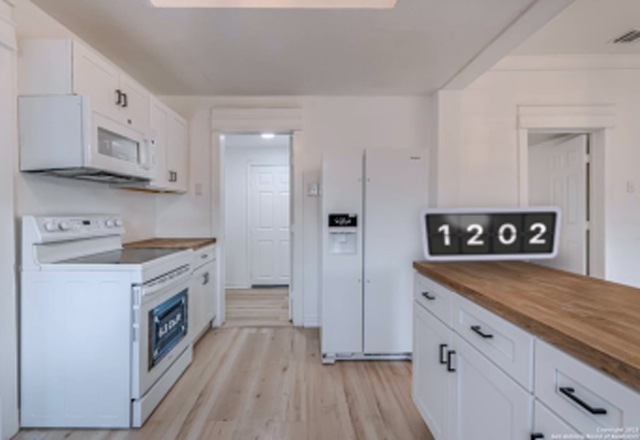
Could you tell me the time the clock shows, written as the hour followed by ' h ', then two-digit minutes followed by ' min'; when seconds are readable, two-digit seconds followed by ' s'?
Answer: 12 h 02 min
